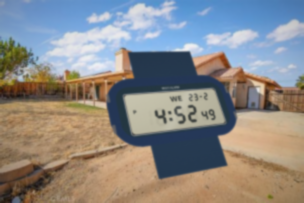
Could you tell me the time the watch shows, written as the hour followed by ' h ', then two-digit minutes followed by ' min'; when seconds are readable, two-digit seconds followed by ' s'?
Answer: 4 h 52 min 49 s
